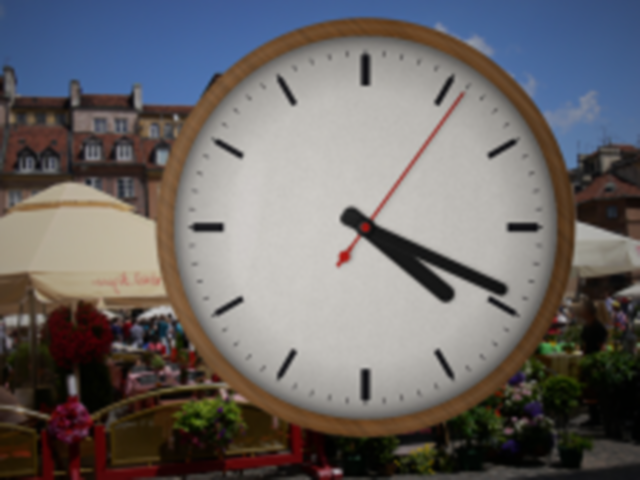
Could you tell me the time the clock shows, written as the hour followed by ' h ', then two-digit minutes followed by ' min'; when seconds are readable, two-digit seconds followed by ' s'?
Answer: 4 h 19 min 06 s
